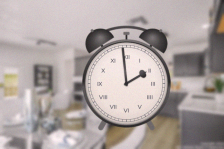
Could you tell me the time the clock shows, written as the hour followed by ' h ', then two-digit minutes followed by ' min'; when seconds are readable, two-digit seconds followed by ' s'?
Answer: 1 h 59 min
